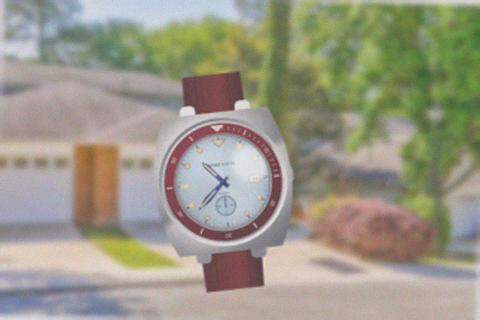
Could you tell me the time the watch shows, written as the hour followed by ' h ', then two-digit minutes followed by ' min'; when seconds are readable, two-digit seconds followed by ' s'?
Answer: 10 h 38 min
